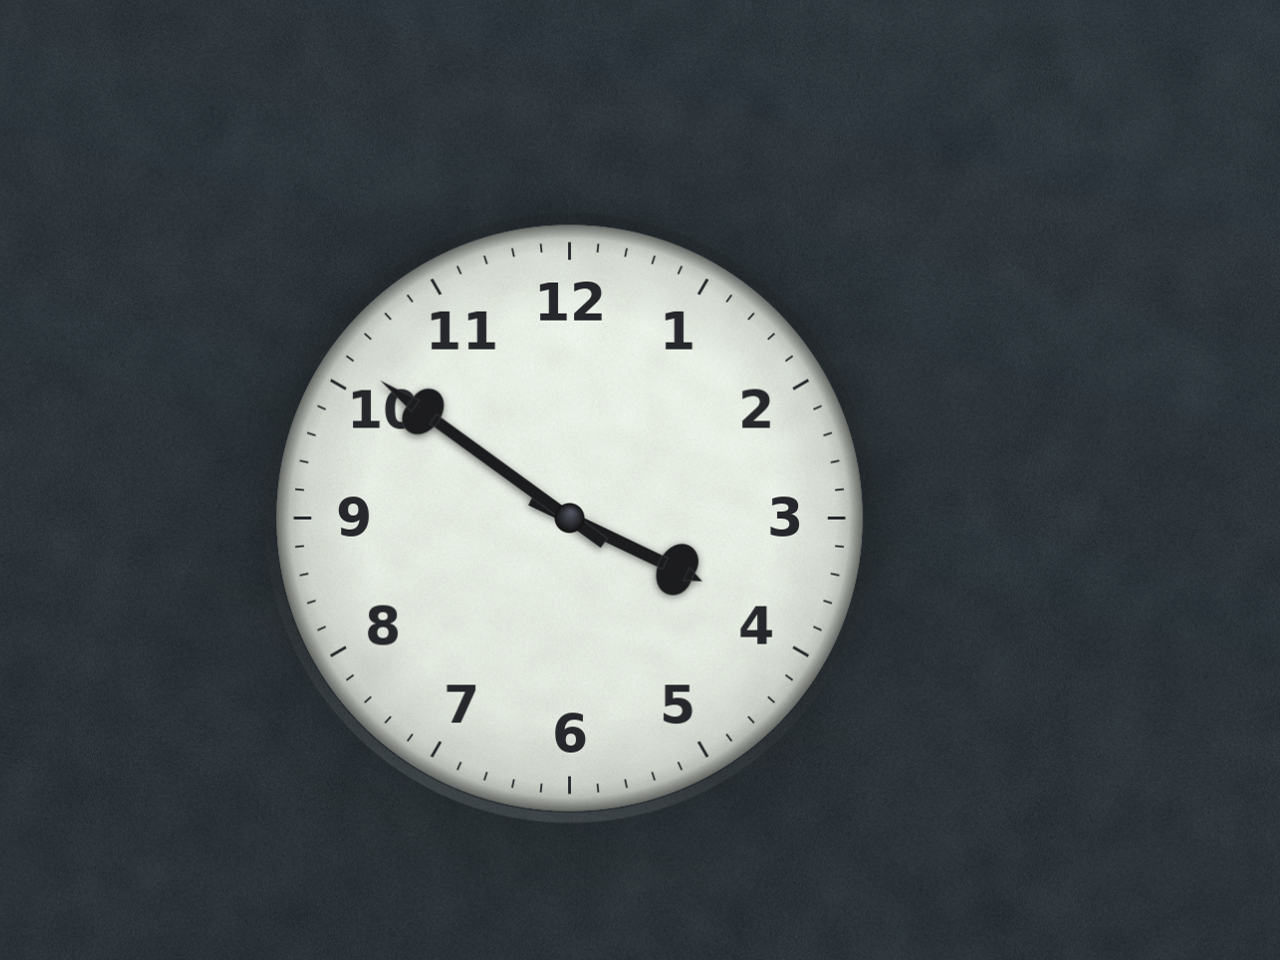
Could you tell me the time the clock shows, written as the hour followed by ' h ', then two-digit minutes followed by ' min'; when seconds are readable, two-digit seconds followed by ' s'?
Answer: 3 h 51 min
